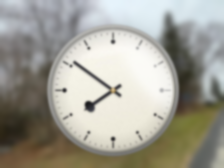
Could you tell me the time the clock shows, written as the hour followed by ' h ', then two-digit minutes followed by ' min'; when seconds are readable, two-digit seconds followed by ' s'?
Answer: 7 h 51 min
